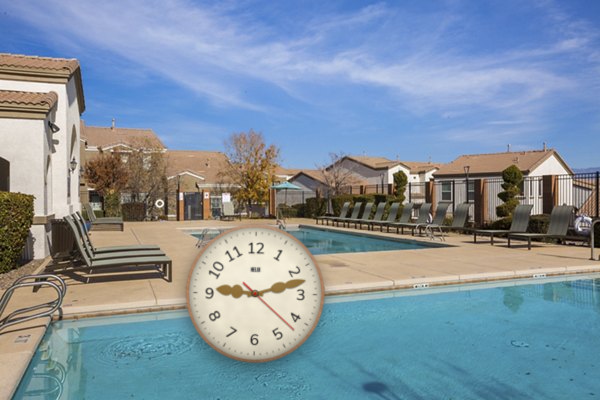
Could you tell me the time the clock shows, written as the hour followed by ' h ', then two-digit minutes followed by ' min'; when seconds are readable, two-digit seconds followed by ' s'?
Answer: 9 h 12 min 22 s
